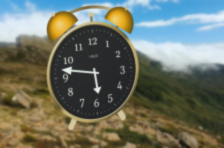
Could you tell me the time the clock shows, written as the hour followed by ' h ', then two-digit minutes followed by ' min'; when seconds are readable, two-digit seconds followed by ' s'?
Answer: 5 h 47 min
